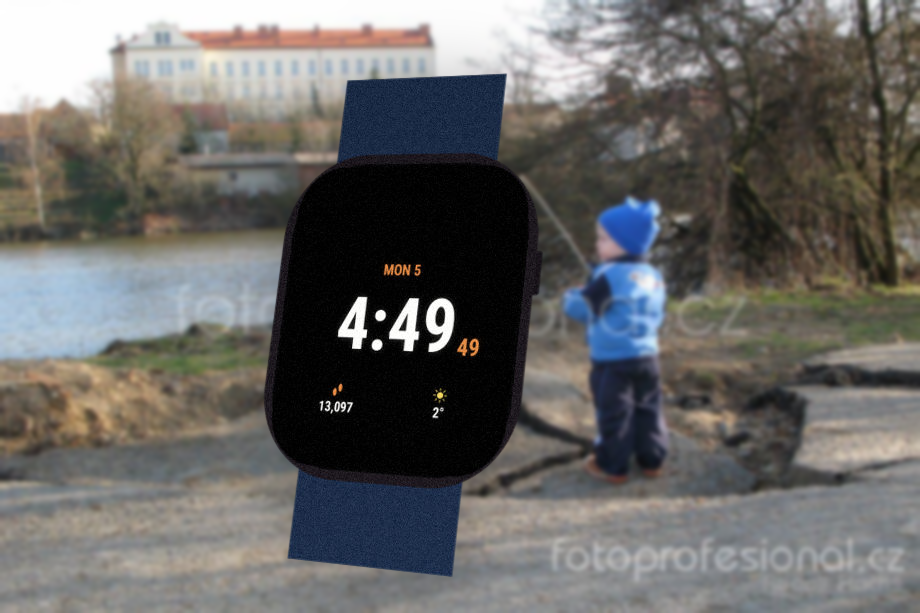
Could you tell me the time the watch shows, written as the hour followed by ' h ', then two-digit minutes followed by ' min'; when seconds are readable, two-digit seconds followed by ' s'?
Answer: 4 h 49 min 49 s
